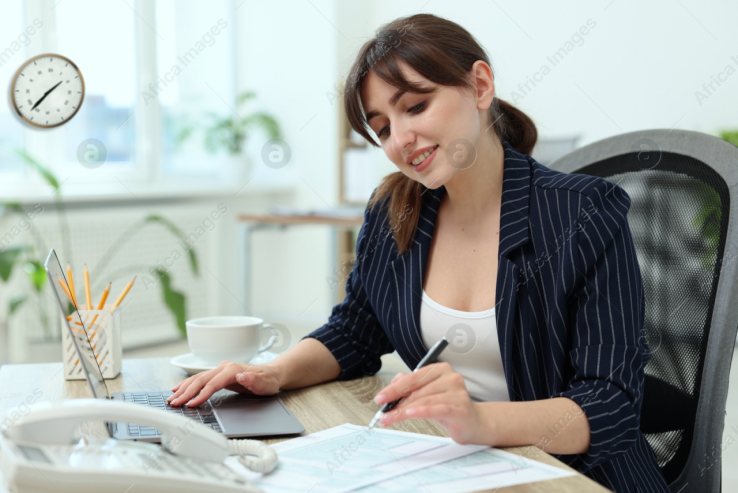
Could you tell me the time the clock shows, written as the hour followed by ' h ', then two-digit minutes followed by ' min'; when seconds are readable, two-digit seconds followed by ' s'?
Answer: 1 h 37 min
